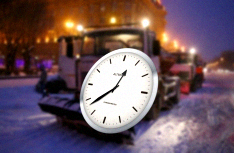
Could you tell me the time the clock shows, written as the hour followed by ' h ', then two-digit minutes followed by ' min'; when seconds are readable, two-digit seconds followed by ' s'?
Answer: 12 h 38 min
